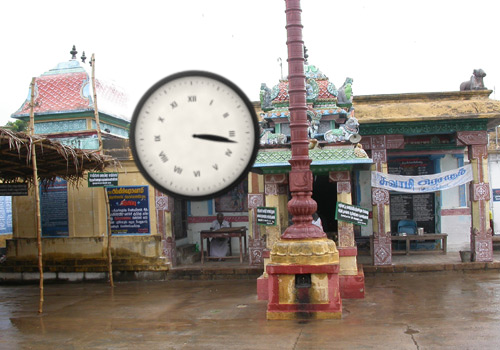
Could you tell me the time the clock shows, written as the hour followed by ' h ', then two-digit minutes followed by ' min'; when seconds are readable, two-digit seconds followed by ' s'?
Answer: 3 h 17 min
